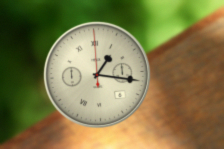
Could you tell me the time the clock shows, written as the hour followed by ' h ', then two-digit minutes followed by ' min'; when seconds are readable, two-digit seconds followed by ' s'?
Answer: 1 h 17 min
